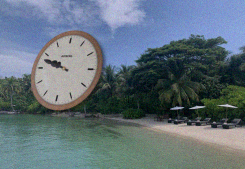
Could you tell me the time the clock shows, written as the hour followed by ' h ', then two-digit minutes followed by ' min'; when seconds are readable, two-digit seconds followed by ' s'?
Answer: 9 h 48 min
